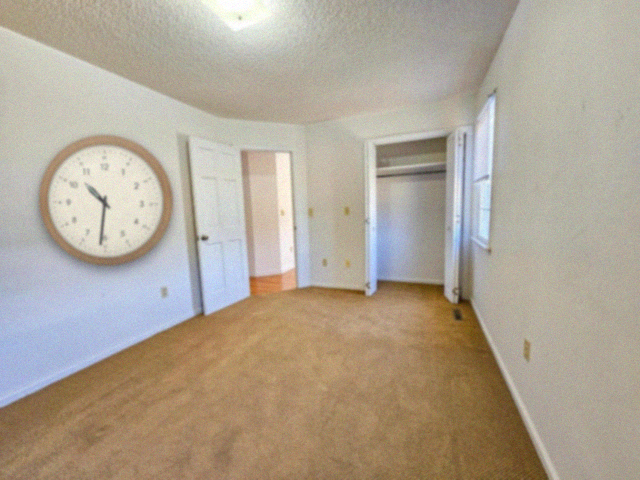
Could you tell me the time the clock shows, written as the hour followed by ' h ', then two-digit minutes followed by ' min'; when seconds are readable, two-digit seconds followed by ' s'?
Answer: 10 h 31 min
